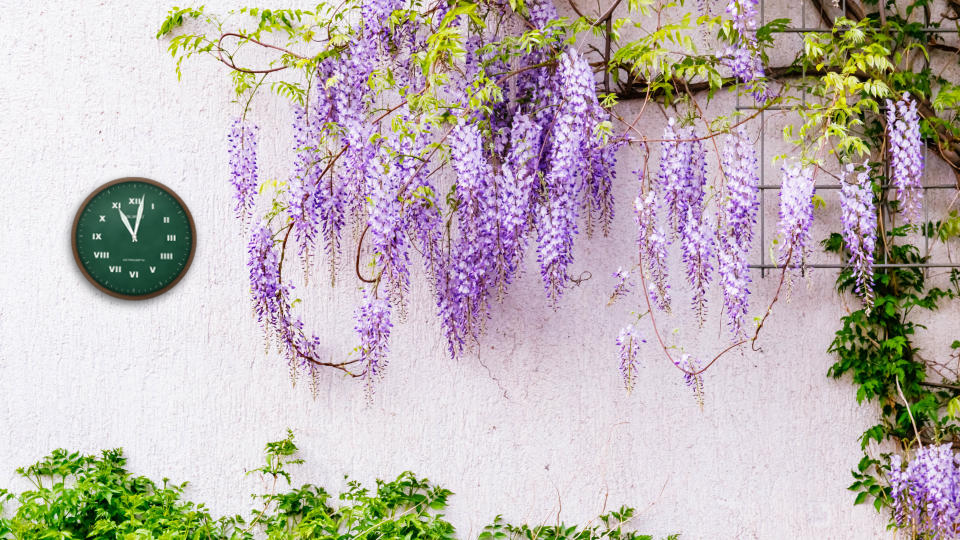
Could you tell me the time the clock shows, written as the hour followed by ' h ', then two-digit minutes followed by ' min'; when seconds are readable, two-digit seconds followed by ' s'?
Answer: 11 h 02 min
